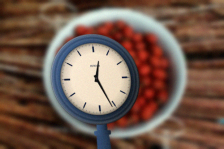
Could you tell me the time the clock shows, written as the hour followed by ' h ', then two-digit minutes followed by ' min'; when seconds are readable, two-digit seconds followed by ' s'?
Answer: 12 h 26 min
